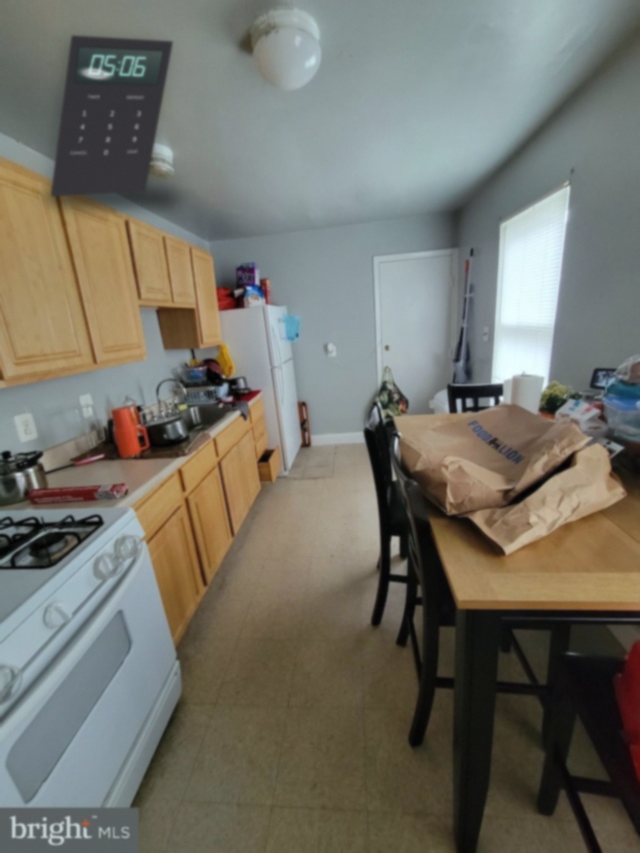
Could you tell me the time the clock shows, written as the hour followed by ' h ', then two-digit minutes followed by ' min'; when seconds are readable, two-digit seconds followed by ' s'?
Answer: 5 h 06 min
